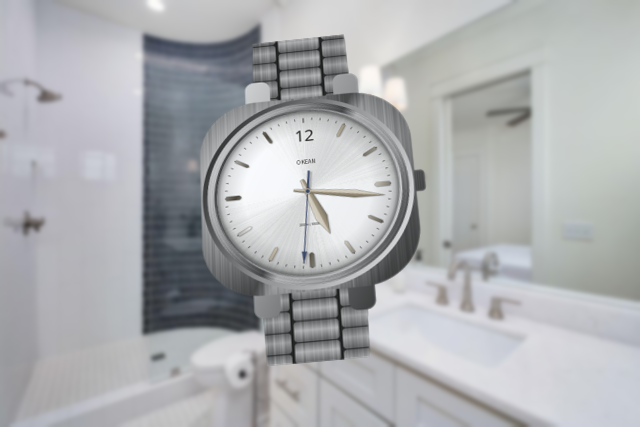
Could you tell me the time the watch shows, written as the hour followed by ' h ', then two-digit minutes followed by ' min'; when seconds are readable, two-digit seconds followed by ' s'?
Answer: 5 h 16 min 31 s
